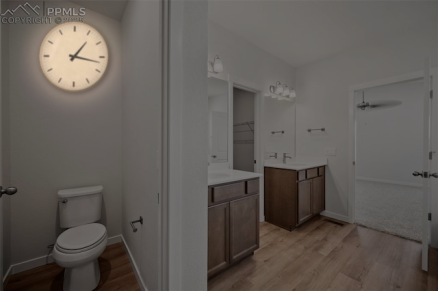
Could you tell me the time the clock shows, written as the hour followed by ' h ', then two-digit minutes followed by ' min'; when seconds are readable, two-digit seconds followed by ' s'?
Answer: 1 h 17 min
